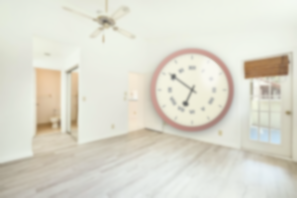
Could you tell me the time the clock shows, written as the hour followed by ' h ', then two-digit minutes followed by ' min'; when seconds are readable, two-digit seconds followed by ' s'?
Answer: 6 h 51 min
